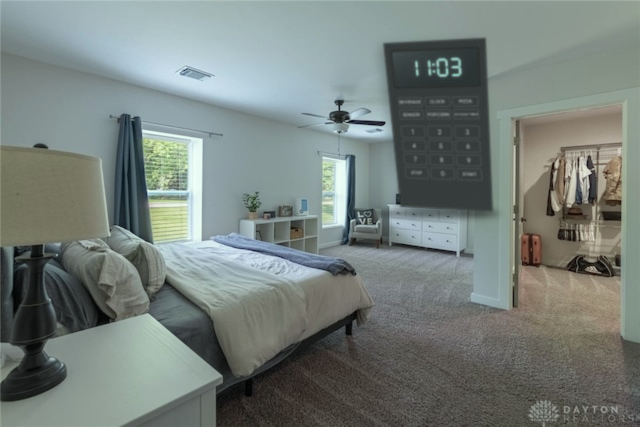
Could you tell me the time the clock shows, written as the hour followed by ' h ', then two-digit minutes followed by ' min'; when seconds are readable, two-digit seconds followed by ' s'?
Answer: 11 h 03 min
